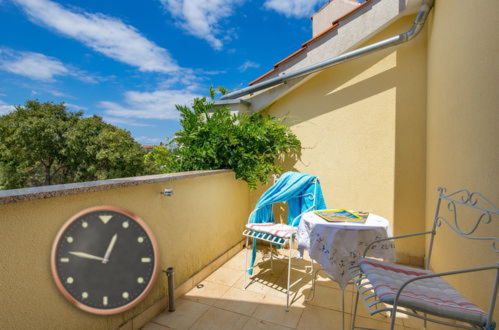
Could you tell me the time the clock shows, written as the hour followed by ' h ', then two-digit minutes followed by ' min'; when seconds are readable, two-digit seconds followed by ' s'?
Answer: 12 h 47 min
